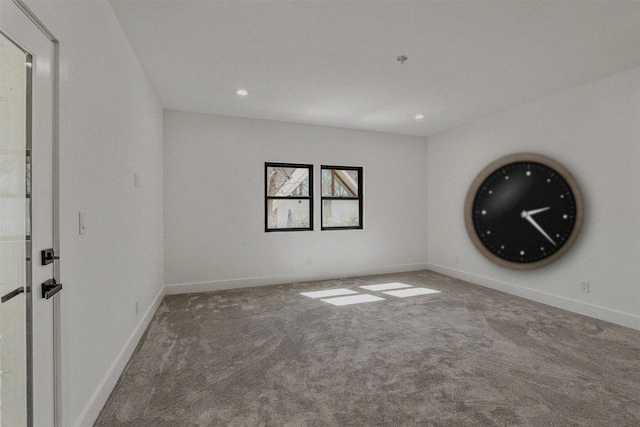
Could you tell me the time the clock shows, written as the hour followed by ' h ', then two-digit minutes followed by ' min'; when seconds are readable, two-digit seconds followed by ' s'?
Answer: 2 h 22 min
